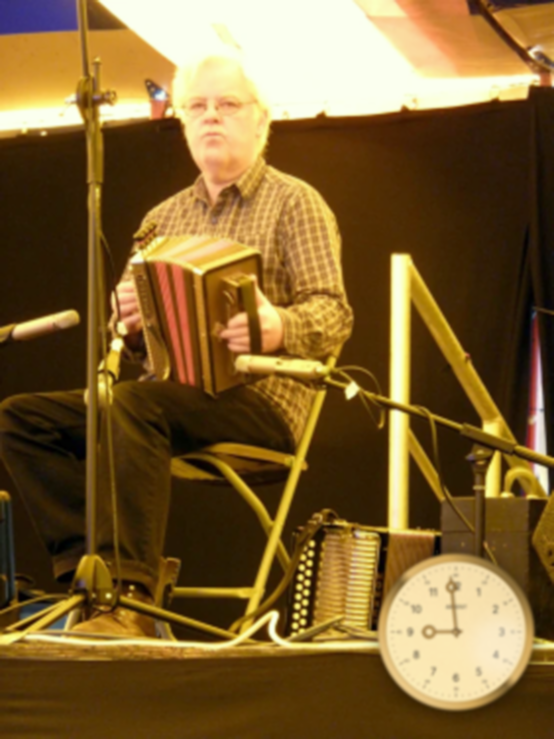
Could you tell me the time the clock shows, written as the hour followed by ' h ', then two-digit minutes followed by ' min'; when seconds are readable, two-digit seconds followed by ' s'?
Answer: 8 h 59 min
